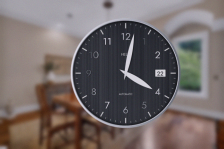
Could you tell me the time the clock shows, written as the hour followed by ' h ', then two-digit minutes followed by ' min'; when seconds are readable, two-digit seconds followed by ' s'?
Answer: 4 h 02 min
